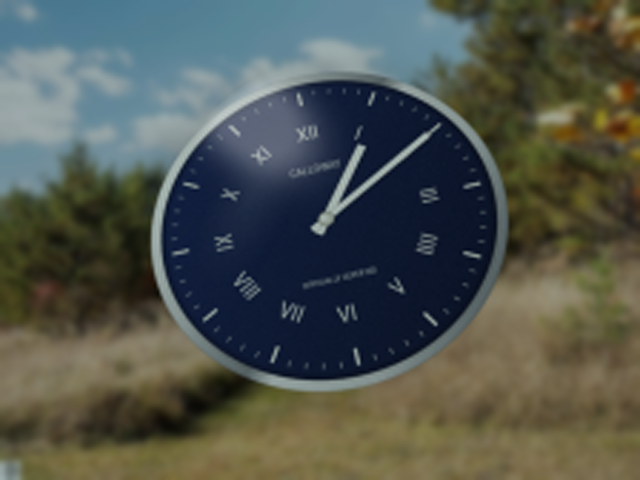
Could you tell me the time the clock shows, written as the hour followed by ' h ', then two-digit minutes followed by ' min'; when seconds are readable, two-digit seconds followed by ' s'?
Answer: 1 h 10 min
